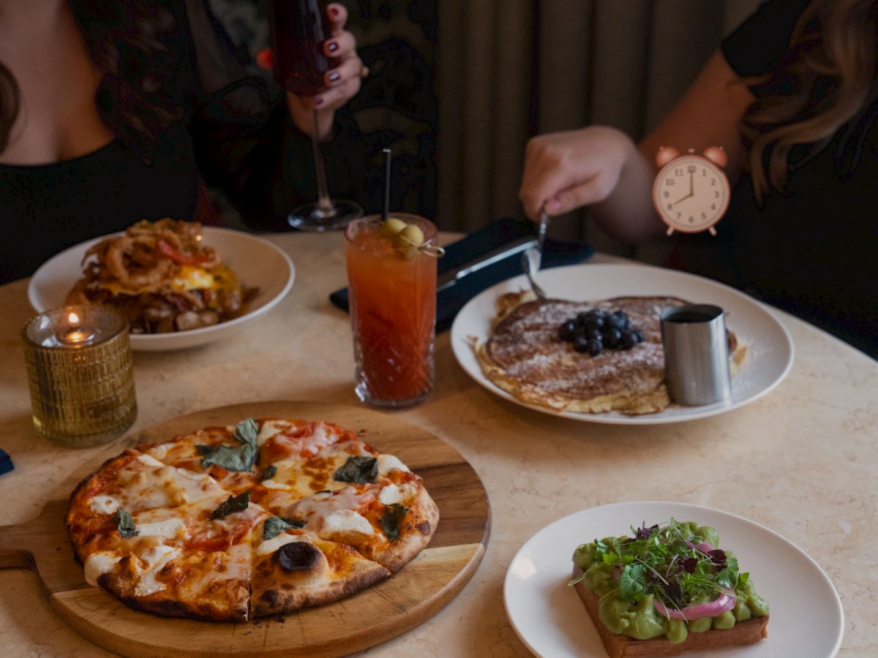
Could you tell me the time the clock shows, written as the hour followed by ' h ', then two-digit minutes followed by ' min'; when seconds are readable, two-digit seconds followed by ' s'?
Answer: 8 h 00 min
